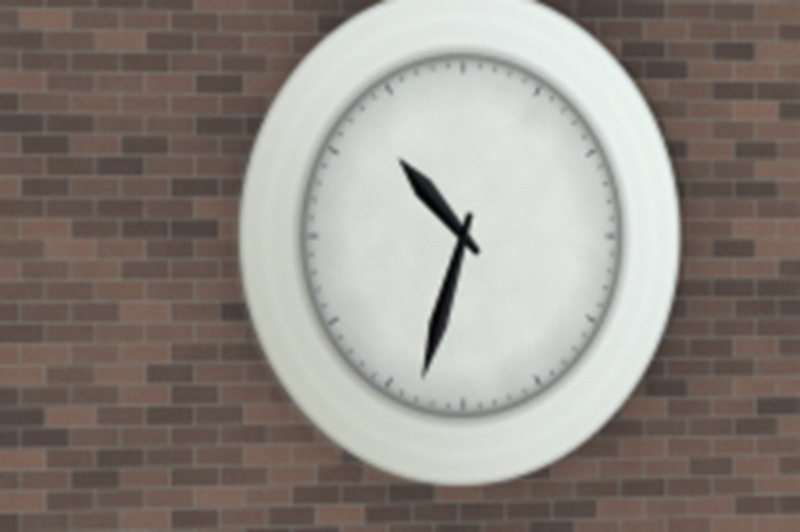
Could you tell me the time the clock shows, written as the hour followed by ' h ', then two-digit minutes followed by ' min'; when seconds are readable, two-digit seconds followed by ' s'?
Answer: 10 h 33 min
